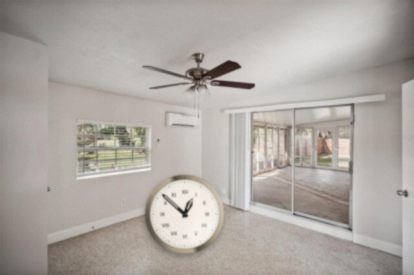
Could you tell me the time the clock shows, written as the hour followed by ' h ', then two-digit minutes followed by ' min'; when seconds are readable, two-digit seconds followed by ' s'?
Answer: 12 h 52 min
